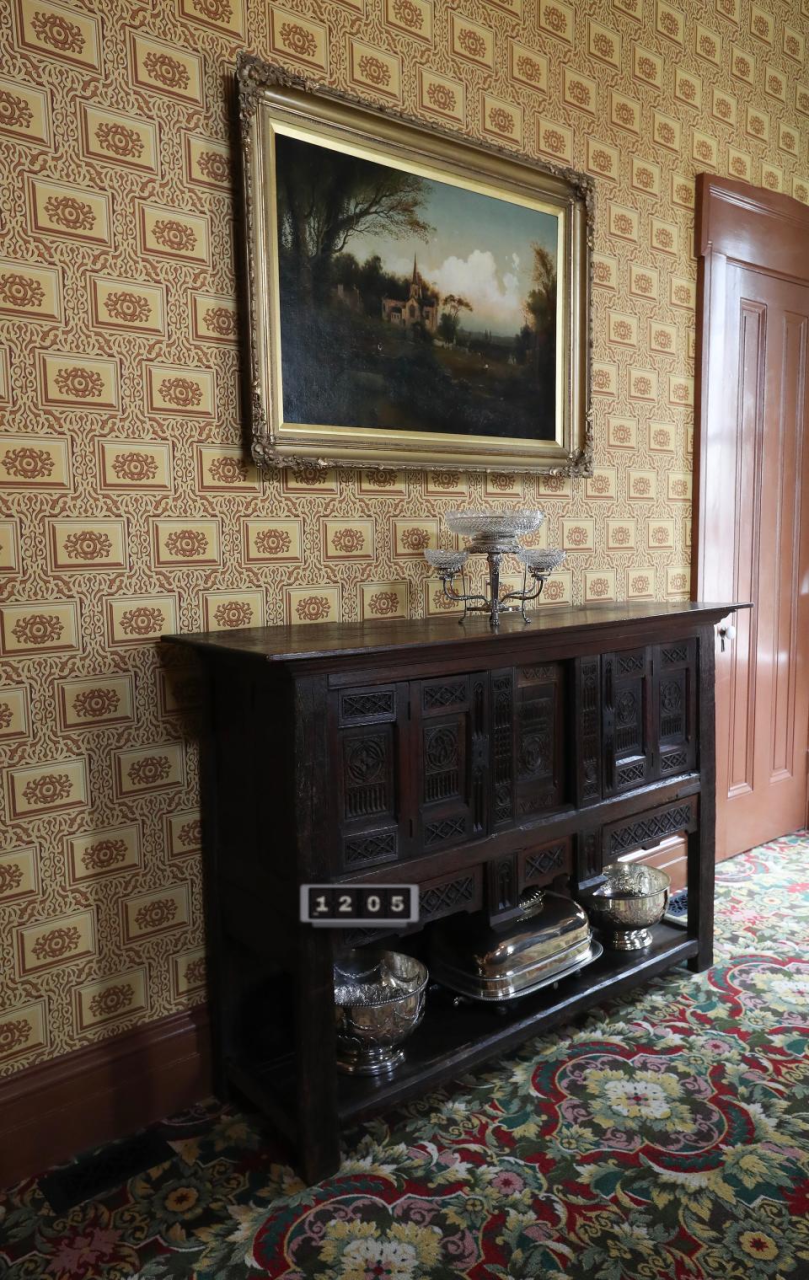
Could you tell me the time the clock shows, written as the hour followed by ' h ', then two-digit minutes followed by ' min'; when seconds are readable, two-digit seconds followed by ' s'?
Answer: 12 h 05 min
